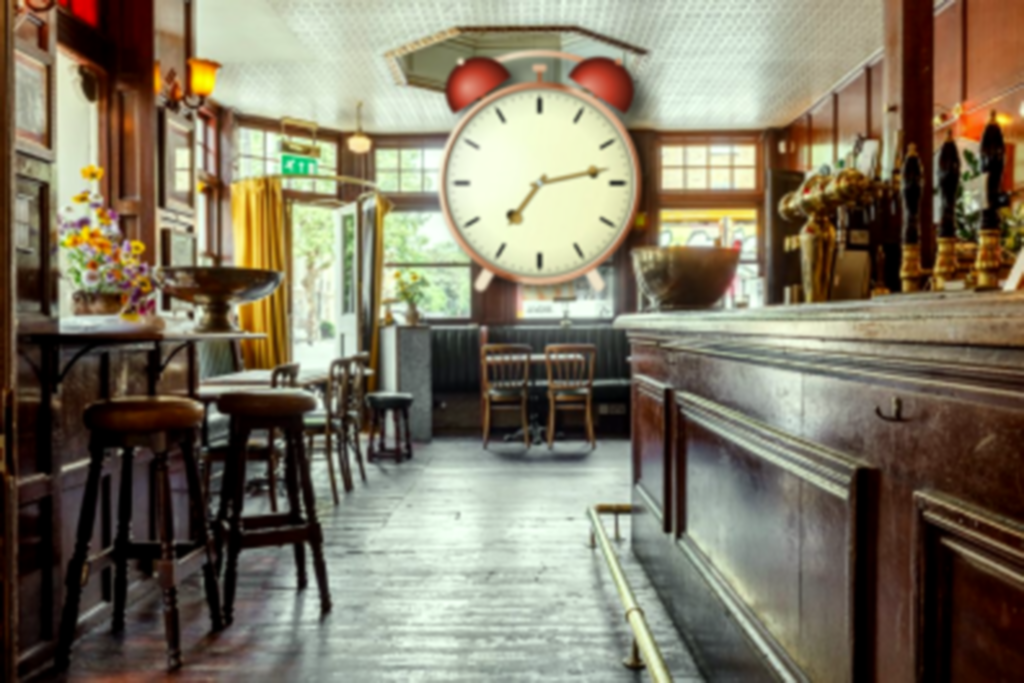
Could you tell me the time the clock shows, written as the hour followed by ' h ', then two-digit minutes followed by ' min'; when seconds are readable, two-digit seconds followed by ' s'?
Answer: 7 h 13 min
